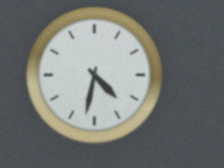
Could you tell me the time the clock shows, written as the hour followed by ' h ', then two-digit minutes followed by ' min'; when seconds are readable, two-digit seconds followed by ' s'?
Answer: 4 h 32 min
